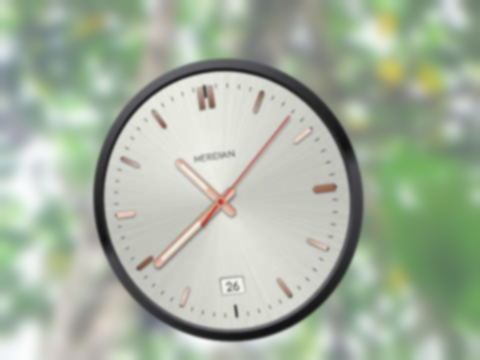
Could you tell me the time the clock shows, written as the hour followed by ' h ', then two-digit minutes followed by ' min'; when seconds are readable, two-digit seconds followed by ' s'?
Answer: 10 h 39 min 08 s
